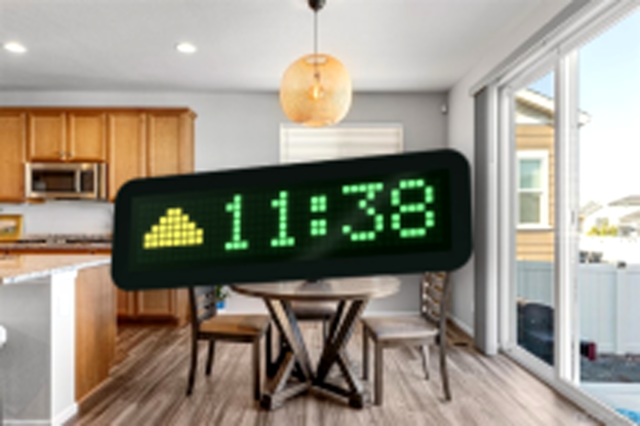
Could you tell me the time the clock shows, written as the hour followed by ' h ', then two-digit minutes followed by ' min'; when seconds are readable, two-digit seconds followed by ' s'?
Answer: 11 h 38 min
